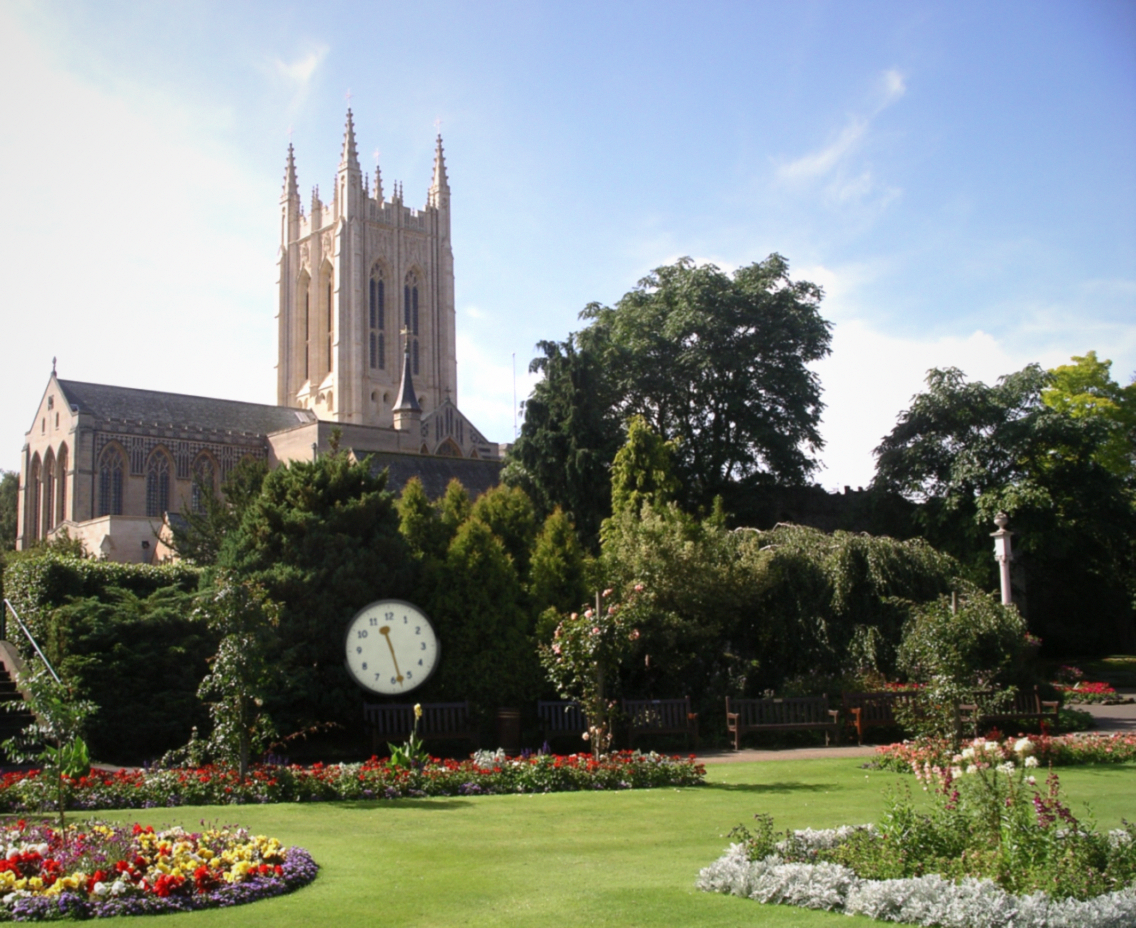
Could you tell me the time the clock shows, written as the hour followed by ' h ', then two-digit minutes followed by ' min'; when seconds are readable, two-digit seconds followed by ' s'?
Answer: 11 h 28 min
